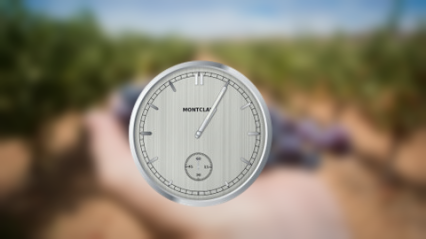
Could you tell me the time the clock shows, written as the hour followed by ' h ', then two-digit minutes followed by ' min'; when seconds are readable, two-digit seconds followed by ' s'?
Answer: 1 h 05 min
